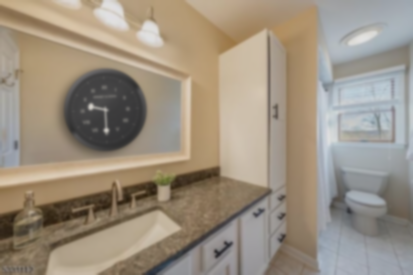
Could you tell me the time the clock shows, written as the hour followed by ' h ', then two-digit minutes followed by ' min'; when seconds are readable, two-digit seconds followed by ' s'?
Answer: 9 h 30 min
